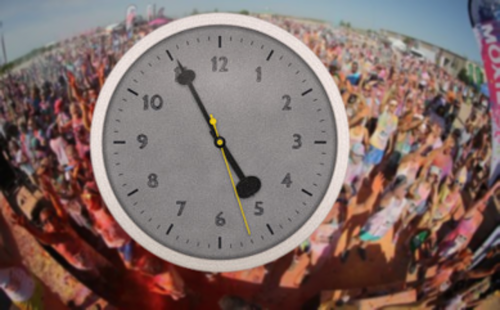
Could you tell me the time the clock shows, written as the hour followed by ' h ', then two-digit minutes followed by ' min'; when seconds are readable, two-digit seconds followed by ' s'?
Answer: 4 h 55 min 27 s
